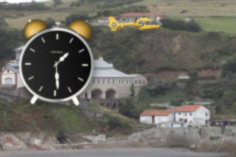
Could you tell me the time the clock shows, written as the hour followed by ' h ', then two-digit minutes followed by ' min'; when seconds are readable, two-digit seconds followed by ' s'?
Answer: 1 h 29 min
